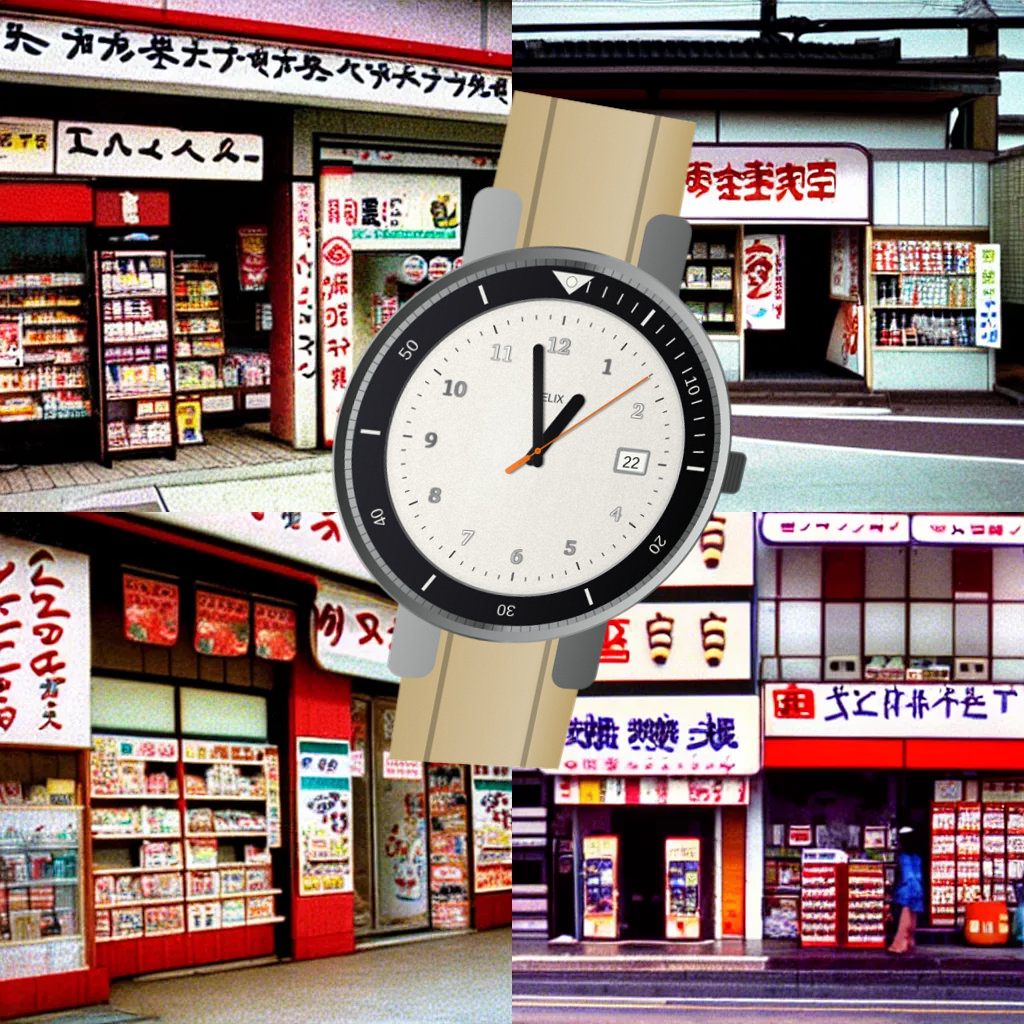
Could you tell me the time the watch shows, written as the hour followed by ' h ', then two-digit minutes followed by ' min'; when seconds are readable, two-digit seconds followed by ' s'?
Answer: 12 h 58 min 08 s
